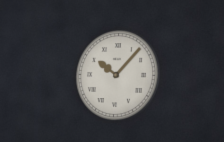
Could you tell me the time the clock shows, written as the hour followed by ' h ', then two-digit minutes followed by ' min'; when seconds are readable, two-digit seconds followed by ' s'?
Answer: 10 h 07 min
